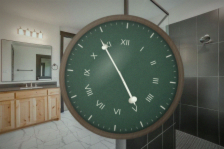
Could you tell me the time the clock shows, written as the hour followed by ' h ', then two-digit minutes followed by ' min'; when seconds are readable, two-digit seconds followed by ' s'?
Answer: 4 h 54 min
